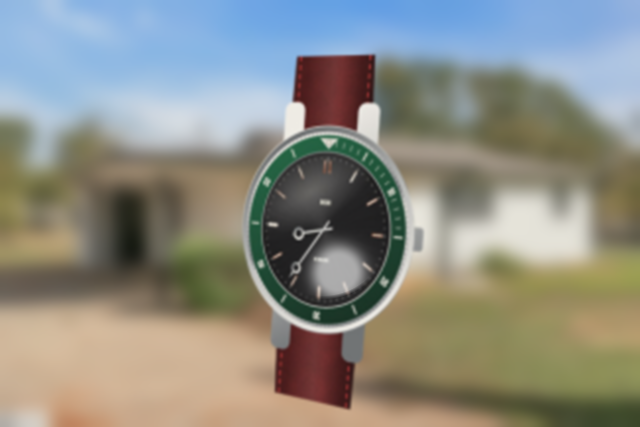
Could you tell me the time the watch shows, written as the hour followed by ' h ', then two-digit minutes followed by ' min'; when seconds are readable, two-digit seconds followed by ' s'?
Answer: 8 h 36 min
